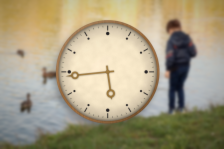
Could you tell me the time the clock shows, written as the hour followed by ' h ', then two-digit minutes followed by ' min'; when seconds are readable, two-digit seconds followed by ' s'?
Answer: 5 h 44 min
